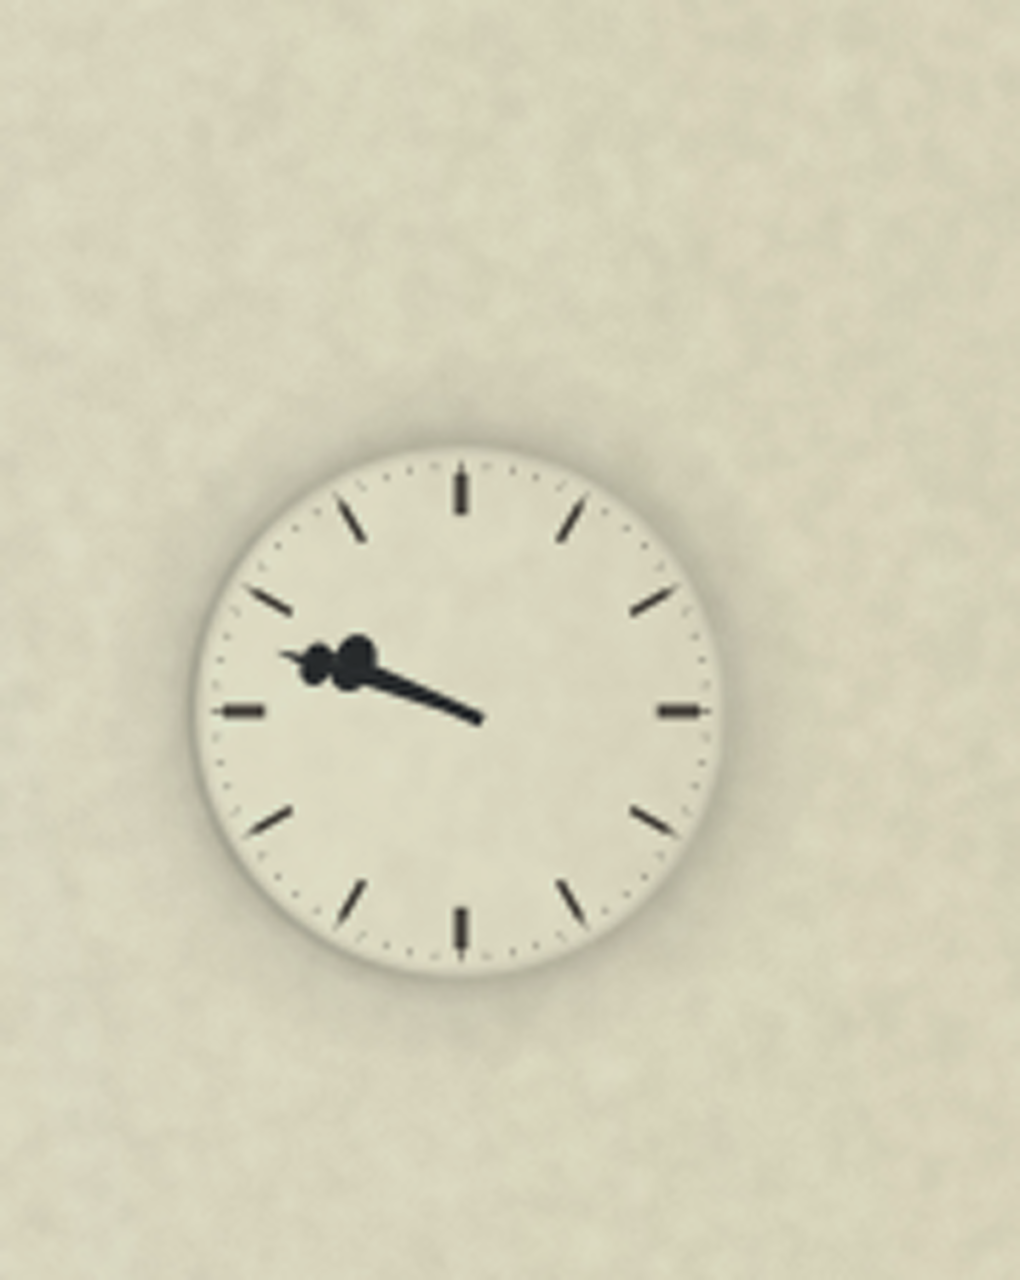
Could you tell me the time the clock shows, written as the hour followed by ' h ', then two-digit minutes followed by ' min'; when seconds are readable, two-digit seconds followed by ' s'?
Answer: 9 h 48 min
